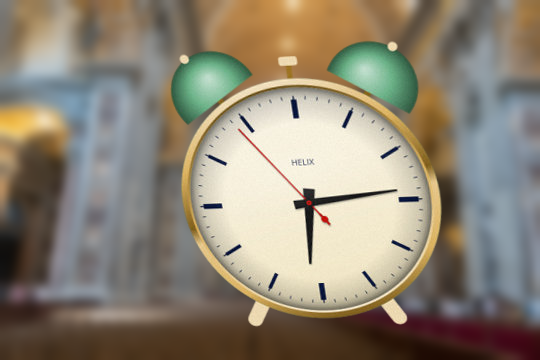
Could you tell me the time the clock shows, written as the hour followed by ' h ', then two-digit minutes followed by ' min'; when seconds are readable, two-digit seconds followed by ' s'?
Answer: 6 h 13 min 54 s
